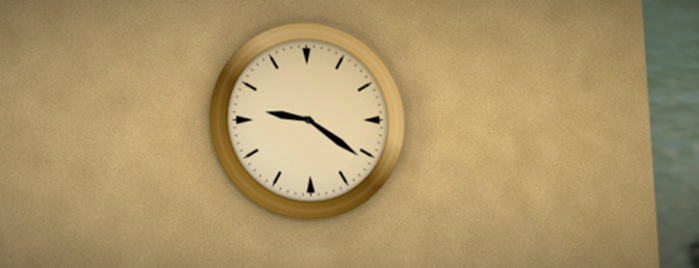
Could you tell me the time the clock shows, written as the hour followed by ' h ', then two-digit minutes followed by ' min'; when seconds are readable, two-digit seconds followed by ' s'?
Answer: 9 h 21 min
